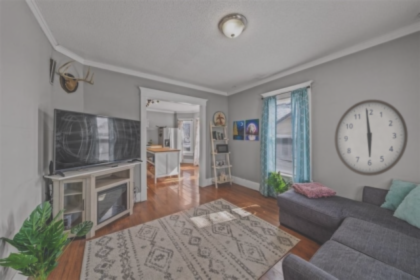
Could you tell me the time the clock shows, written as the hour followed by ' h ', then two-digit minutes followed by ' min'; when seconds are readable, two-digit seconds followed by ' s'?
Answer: 5 h 59 min
